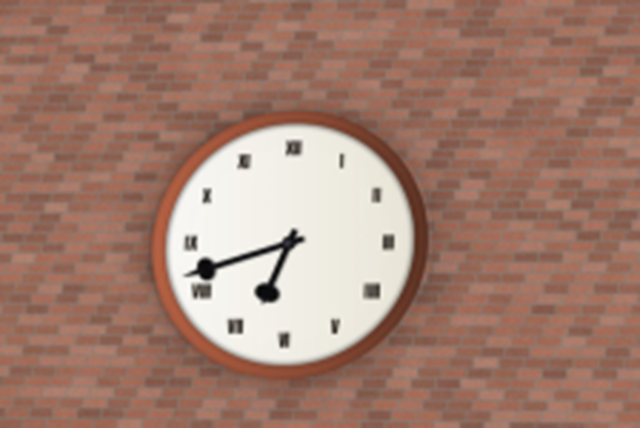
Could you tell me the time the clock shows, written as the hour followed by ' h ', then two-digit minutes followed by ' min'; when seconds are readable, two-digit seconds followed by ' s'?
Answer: 6 h 42 min
